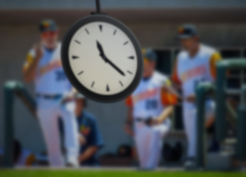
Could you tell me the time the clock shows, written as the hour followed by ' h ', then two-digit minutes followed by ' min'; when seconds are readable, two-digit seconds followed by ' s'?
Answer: 11 h 22 min
